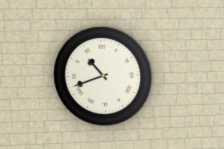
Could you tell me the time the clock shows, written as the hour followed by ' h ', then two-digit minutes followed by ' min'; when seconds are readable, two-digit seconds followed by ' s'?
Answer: 10 h 42 min
